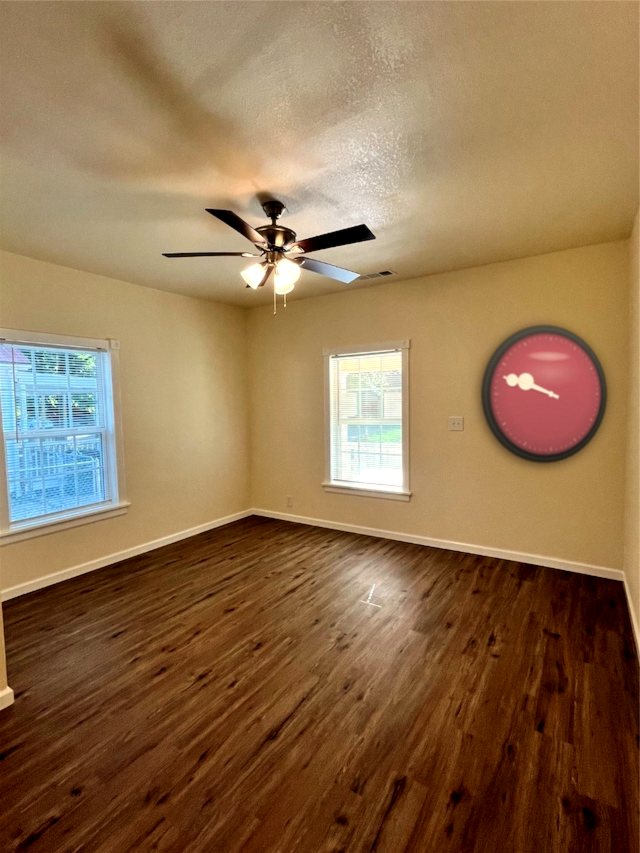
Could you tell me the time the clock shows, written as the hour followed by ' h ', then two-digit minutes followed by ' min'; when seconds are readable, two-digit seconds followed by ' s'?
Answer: 9 h 48 min
